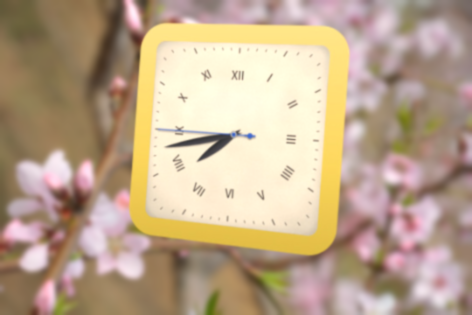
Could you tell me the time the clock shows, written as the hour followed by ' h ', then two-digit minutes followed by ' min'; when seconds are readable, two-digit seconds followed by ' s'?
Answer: 7 h 42 min 45 s
